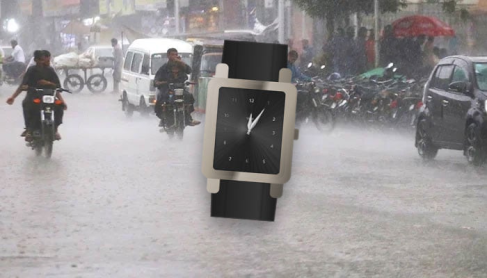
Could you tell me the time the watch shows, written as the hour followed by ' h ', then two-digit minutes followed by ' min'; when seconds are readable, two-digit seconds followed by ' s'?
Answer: 12 h 05 min
